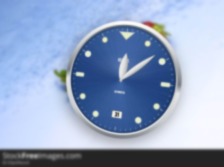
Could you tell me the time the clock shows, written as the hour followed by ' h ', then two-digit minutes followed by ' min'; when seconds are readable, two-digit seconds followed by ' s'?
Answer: 12 h 08 min
